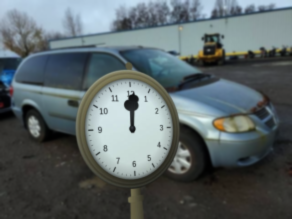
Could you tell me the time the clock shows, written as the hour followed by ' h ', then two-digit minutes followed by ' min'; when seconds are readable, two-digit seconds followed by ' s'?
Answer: 12 h 01 min
